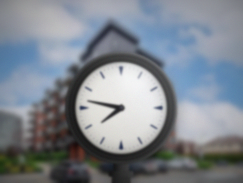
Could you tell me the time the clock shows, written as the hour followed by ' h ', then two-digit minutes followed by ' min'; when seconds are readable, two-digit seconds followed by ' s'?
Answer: 7 h 47 min
